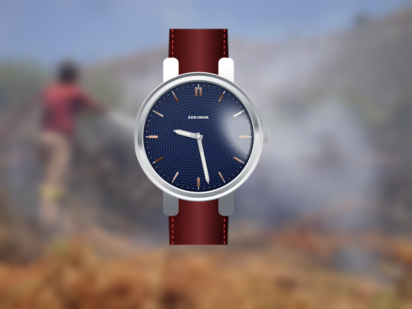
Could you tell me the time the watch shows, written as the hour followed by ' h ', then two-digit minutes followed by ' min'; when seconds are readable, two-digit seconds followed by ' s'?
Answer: 9 h 28 min
